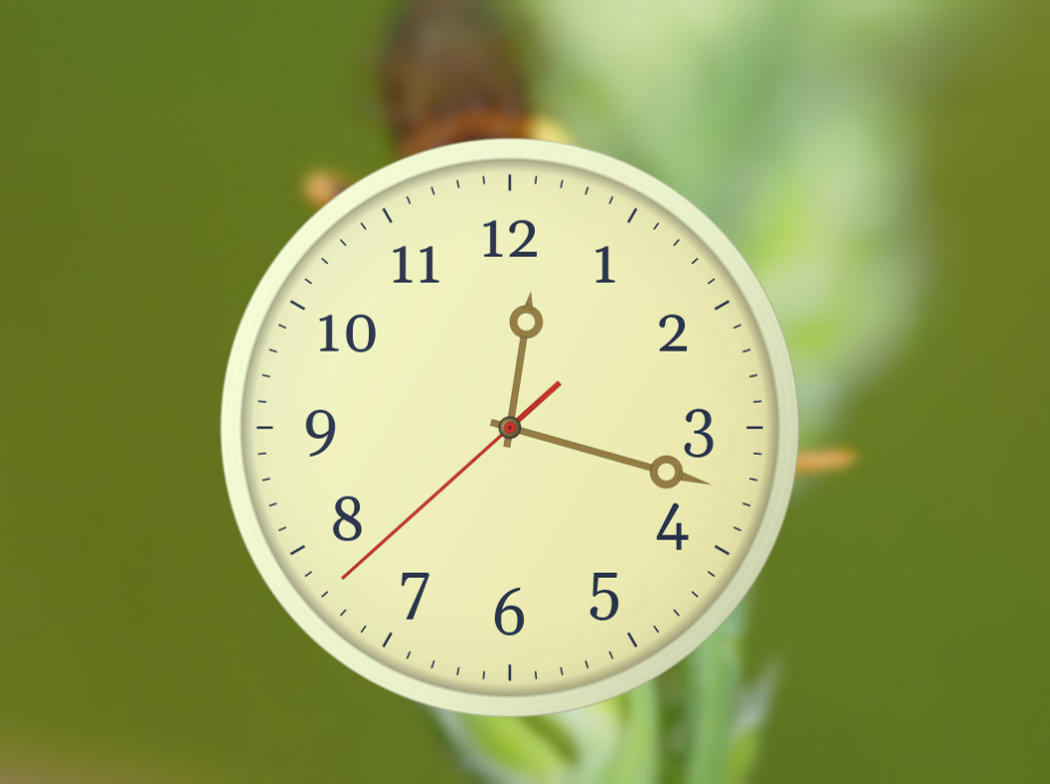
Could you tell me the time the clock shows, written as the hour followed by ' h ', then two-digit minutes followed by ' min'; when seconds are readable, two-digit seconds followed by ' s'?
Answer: 12 h 17 min 38 s
